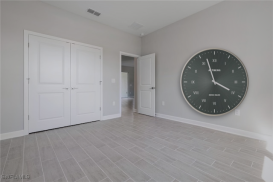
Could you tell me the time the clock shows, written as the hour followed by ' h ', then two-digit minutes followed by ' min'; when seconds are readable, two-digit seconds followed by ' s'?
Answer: 3 h 57 min
